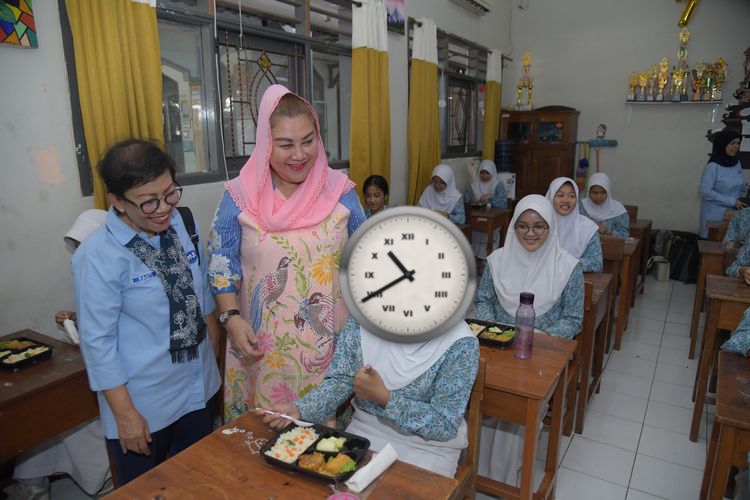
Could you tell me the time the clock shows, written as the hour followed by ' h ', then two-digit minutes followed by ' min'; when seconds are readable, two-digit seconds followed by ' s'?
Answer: 10 h 40 min
